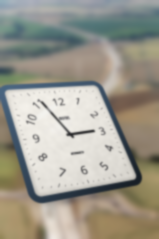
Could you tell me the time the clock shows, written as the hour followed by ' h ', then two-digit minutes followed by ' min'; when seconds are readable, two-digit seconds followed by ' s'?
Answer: 2 h 56 min
